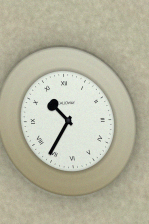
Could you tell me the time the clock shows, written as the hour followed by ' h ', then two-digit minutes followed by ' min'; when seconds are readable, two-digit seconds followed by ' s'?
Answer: 10 h 36 min
